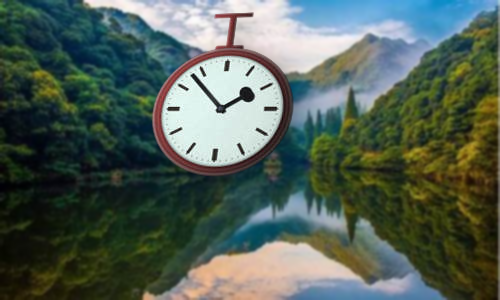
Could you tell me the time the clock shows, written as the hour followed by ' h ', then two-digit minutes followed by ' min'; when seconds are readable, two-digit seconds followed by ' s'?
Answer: 1 h 53 min
